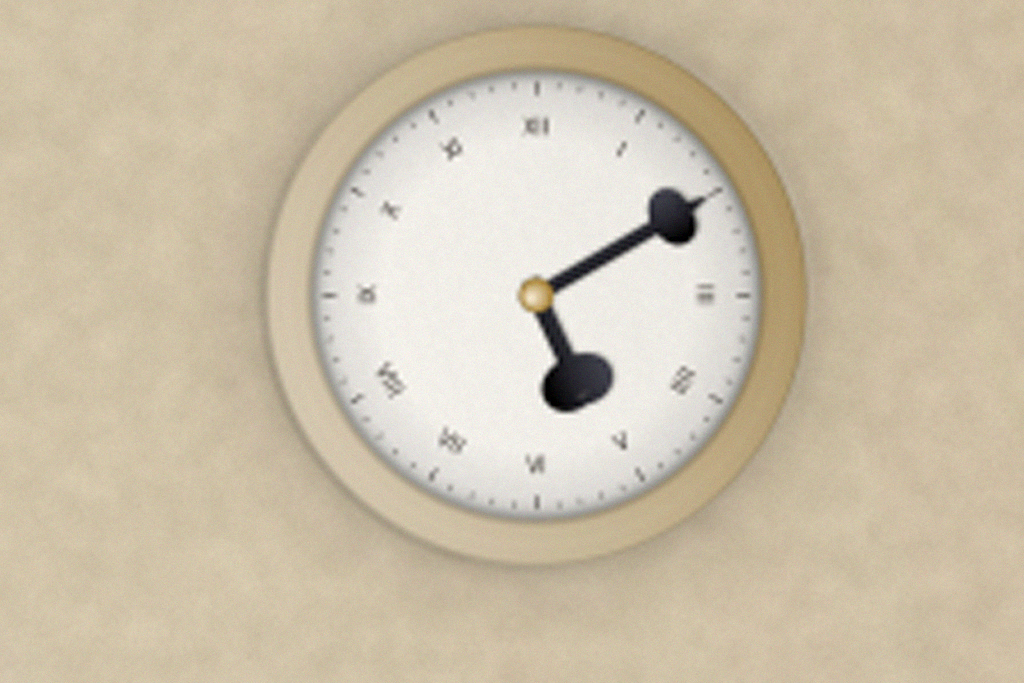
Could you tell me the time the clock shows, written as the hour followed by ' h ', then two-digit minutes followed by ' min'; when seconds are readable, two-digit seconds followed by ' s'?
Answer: 5 h 10 min
